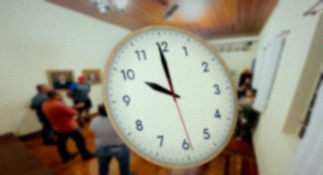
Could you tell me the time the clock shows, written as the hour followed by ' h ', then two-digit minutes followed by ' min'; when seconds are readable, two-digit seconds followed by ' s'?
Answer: 9 h 59 min 29 s
